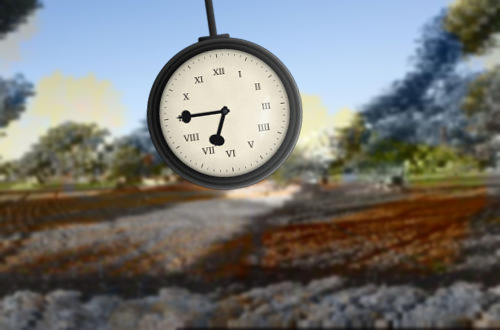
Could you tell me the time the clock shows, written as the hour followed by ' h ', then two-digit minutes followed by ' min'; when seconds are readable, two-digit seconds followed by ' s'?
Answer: 6 h 45 min
